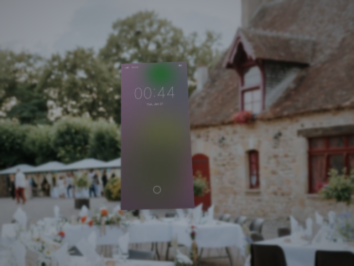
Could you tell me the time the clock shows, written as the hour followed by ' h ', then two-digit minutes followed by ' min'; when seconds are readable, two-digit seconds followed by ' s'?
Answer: 0 h 44 min
